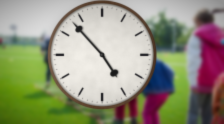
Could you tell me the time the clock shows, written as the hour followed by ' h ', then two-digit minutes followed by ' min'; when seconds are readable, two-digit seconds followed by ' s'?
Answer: 4 h 53 min
